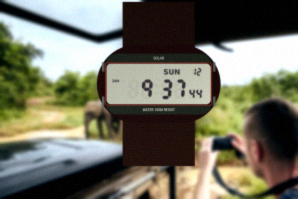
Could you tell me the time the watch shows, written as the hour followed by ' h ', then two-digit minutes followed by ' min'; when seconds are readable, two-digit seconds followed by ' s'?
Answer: 9 h 37 min 44 s
